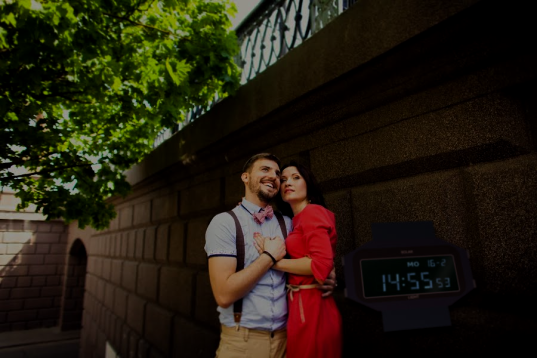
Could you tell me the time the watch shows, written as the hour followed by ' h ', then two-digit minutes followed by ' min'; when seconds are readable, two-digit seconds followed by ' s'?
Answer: 14 h 55 min 53 s
